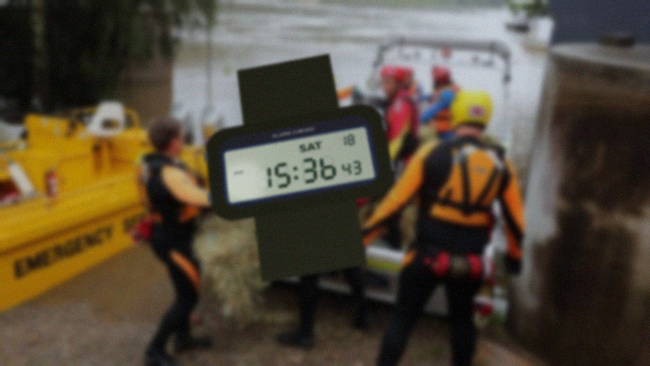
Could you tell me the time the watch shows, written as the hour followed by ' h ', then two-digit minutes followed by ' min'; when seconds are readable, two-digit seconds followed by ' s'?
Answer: 15 h 36 min 43 s
